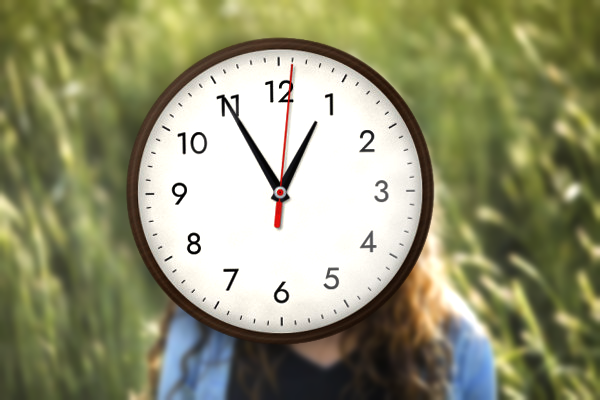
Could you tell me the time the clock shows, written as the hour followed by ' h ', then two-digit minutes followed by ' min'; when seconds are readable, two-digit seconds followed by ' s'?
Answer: 12 h 55 min 01 s
